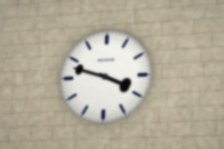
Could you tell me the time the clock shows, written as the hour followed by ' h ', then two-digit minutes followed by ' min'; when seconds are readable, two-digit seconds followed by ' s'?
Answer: 3 h 48 min
